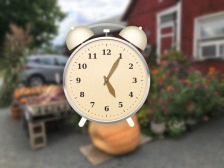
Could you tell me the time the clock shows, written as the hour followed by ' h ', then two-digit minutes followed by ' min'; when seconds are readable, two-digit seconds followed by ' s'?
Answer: 5 h 05 min
